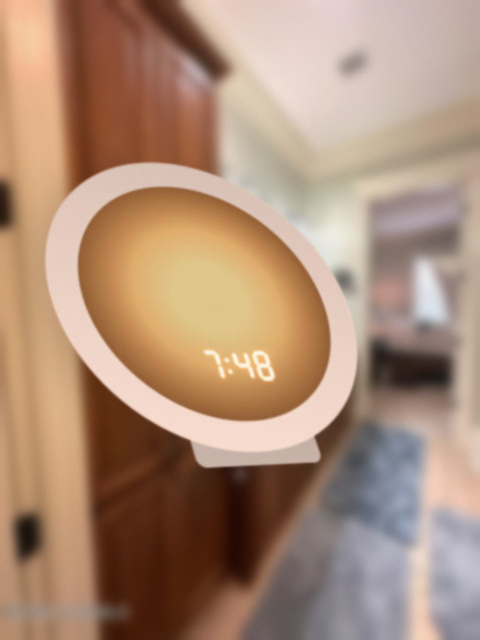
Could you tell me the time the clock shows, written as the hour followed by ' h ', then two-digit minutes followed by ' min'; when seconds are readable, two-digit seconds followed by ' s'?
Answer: 7 h 48 min
